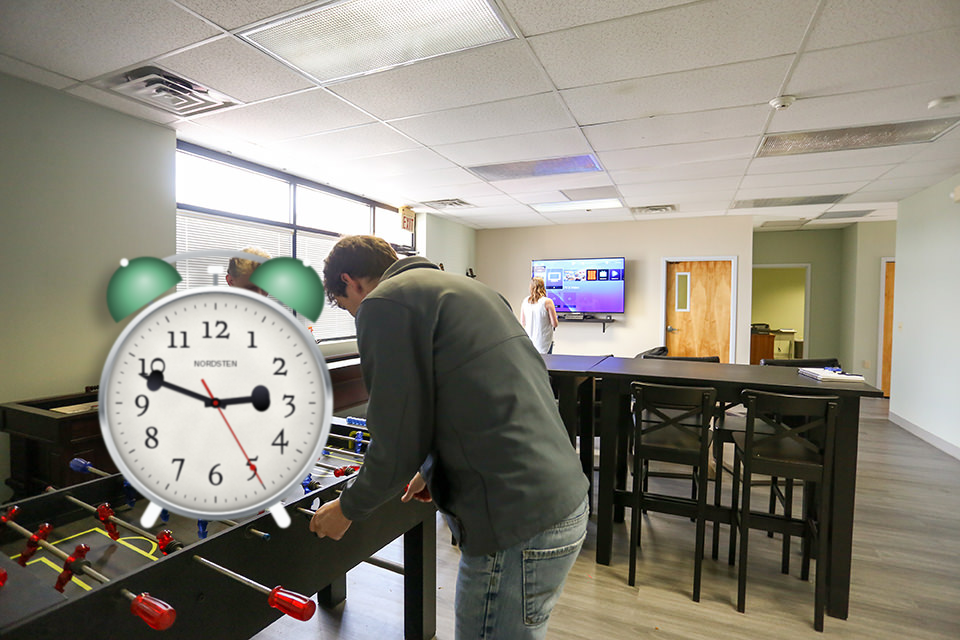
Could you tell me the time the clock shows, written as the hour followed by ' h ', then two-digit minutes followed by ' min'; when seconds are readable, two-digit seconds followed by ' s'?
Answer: 2 h 48 min 25 s
